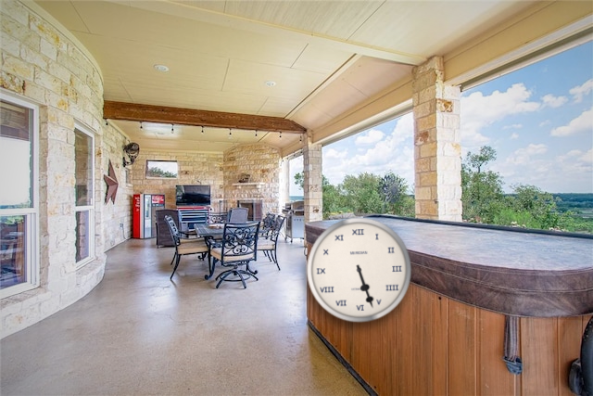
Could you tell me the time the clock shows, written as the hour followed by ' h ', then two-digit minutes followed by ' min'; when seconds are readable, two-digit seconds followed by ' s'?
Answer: 5 h 27 min
